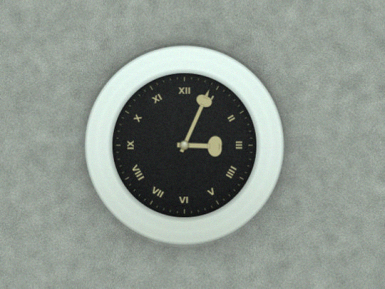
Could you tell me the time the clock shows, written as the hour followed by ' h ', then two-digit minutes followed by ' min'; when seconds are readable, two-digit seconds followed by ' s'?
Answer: 3 h 04 min
